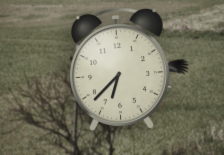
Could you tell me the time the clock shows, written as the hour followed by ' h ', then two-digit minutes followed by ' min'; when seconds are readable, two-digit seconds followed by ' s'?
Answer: 6 h 38 min
